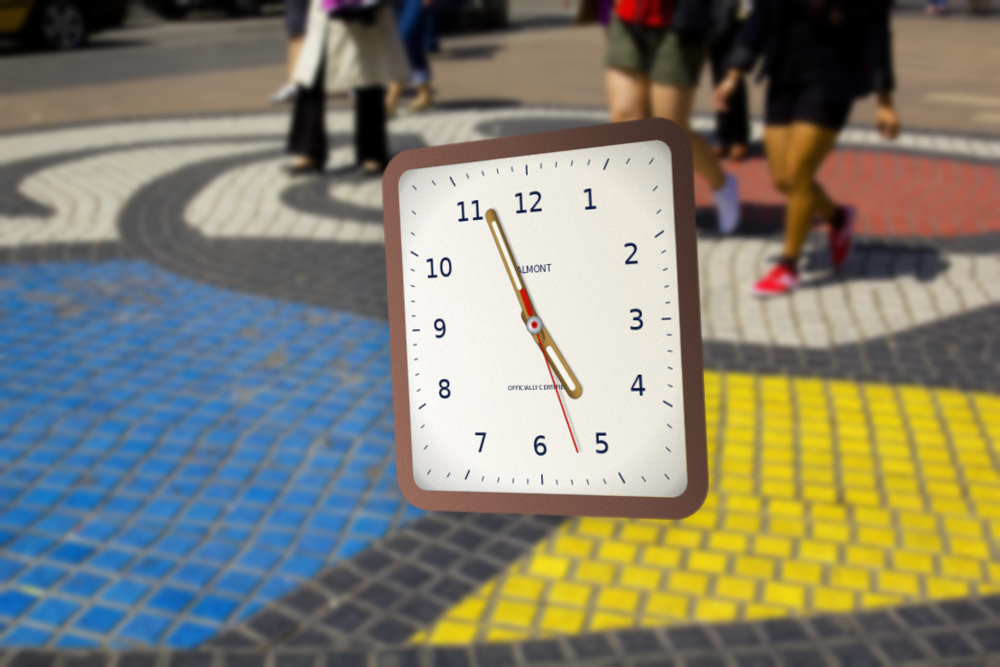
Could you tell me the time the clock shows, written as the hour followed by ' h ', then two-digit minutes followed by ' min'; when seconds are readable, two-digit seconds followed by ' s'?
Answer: 4 h 56 min 27 s
